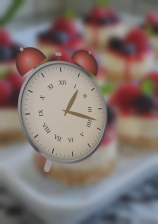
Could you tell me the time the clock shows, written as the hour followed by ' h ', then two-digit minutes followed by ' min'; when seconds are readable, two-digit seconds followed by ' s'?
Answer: 1 h 18 min
